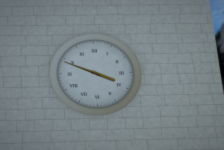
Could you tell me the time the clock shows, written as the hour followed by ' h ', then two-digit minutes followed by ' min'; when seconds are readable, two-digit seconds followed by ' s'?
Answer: 3 h 49 min
